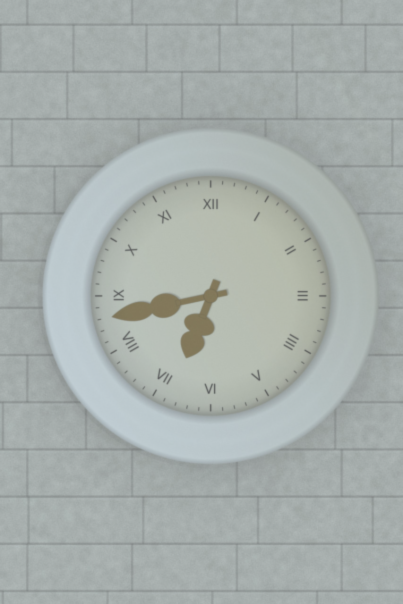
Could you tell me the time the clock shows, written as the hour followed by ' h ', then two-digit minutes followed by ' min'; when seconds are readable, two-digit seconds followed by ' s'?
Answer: 6 h 43 min
